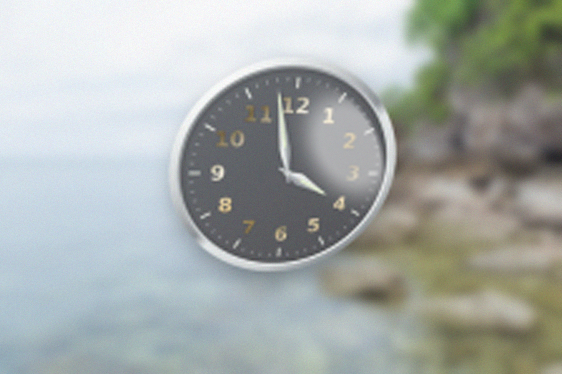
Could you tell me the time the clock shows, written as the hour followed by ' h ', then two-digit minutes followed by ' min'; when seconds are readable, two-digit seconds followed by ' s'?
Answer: 3 h 58 min
